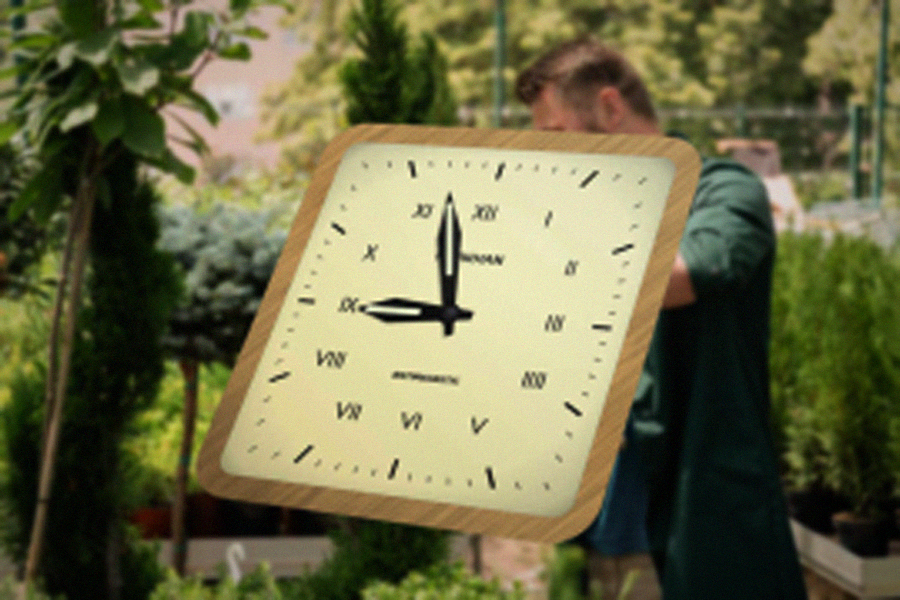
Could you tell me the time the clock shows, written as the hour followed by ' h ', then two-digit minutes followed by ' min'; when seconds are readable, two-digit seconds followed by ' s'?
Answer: 8 h 57 min
